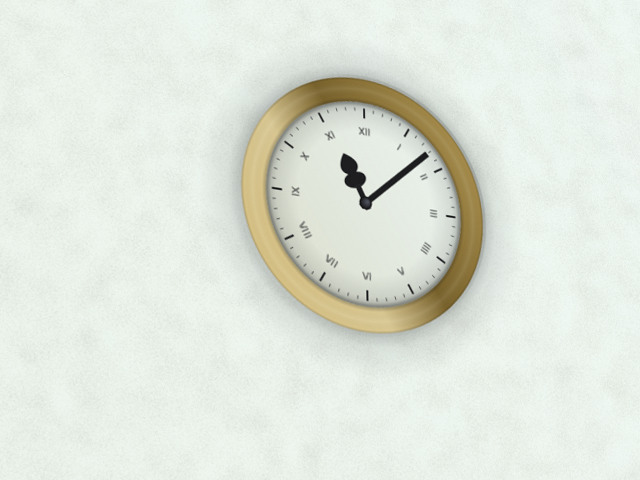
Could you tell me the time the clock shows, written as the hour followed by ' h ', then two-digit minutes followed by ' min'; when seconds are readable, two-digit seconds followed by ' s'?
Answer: 11 h 08 min
